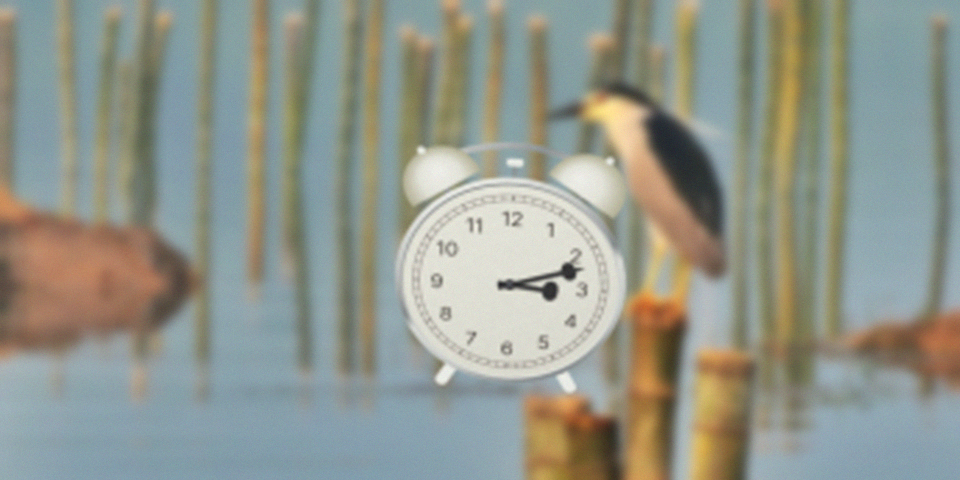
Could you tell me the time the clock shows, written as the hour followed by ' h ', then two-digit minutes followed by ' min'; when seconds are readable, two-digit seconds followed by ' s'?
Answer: 3 h 12 min
